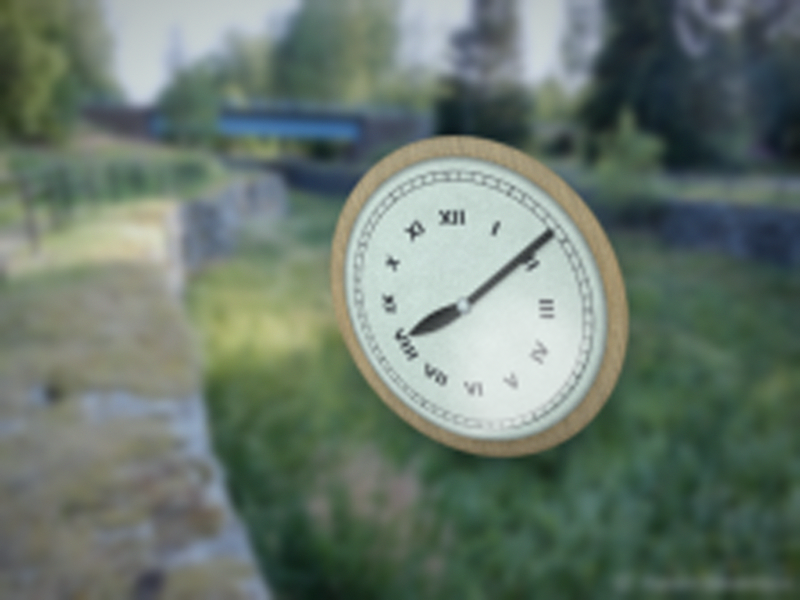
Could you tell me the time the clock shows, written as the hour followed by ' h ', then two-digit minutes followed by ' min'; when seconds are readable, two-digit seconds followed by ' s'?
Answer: 8 h 09 min
